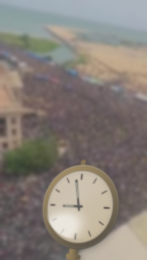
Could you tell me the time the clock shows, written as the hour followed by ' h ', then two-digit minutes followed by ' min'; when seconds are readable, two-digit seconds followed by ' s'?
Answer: 8 h 58 min
